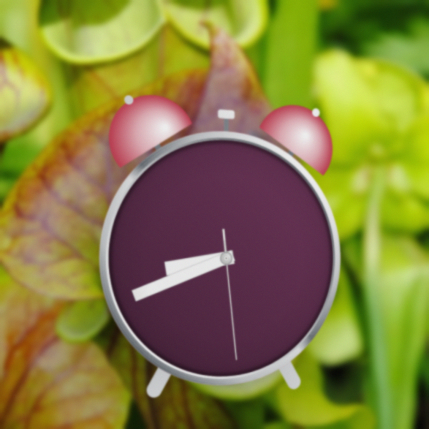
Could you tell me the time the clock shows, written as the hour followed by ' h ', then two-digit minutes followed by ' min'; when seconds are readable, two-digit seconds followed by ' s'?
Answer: 8 h 41 min 29 s
